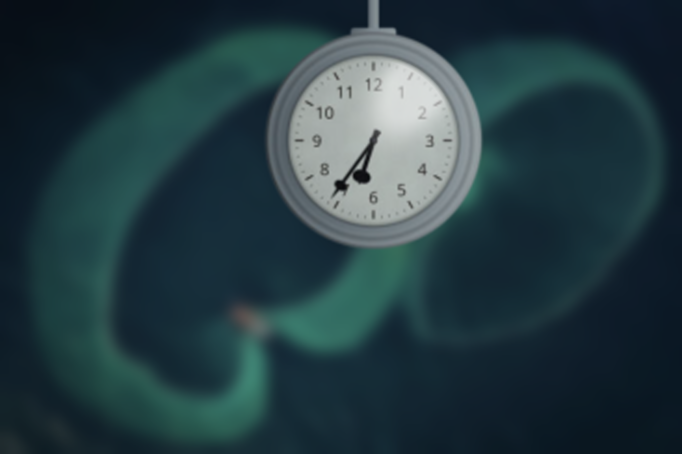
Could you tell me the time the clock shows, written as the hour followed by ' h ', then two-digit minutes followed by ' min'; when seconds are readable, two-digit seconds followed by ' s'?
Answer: 6 h 36 min
